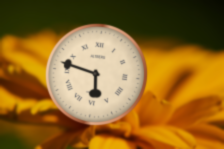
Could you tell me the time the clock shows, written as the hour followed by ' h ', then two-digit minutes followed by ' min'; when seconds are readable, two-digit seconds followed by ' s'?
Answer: 5 h 47 min
